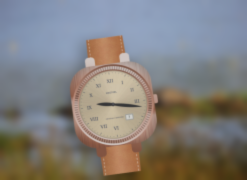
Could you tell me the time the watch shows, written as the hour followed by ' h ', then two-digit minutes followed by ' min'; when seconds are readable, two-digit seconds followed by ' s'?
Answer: 9 h 17 min
